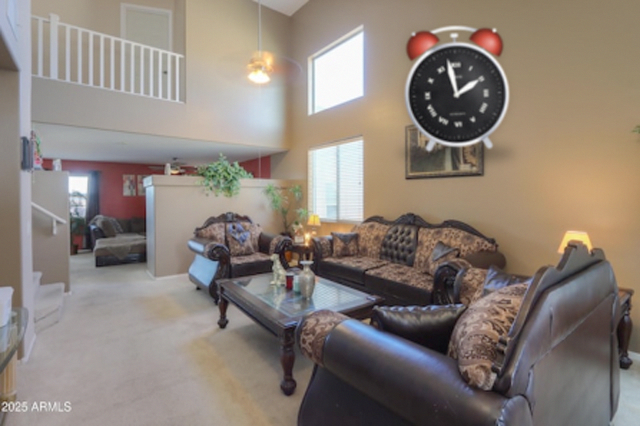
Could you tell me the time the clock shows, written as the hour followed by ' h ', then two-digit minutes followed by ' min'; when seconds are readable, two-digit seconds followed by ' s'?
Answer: 1 h 58 min
